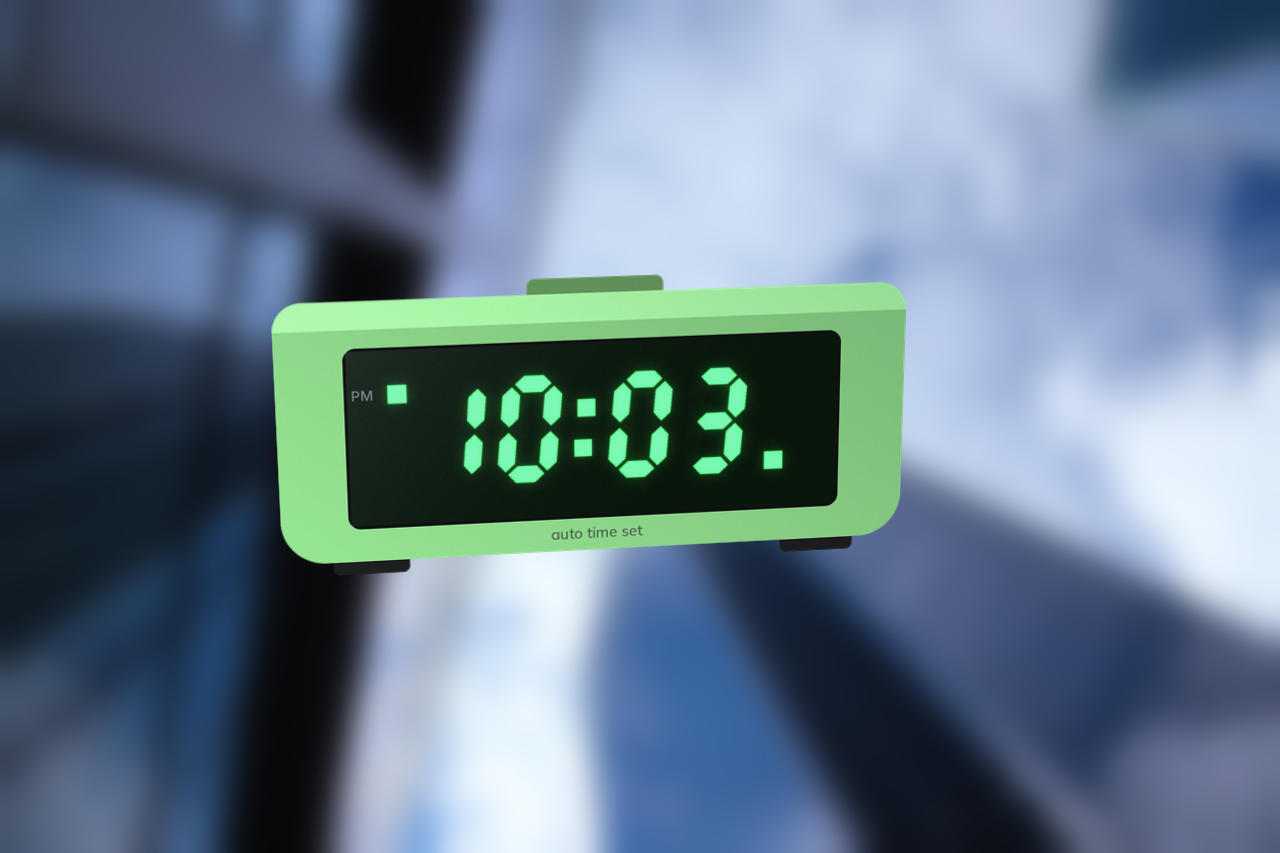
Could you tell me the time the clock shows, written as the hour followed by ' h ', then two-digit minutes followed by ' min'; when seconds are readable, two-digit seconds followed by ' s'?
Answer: 10 h 03 min
